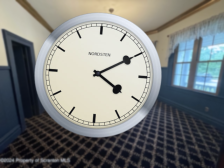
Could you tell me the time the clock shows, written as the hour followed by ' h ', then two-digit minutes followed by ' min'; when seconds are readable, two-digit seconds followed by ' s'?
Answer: 4 h 10 min
